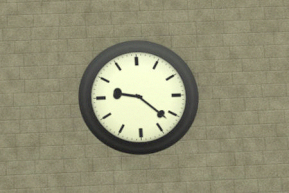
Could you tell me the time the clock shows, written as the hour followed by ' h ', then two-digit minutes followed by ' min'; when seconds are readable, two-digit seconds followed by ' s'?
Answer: 9 h 22 min
